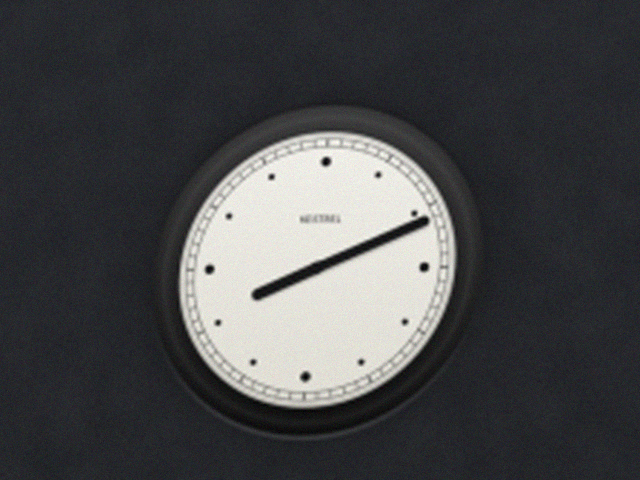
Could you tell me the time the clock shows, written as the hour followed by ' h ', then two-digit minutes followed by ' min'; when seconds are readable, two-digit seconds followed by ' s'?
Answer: 8 h 11 min
